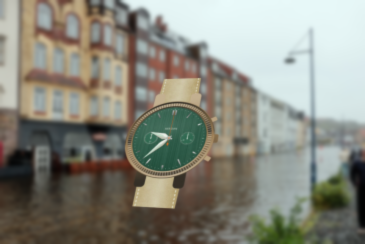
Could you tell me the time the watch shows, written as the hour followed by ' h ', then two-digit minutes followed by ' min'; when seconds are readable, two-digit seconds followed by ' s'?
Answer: 9 h 37 min
